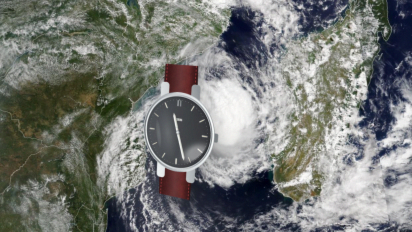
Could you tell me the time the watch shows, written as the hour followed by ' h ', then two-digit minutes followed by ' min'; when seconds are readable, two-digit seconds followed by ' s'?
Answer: 11 h 27 min
